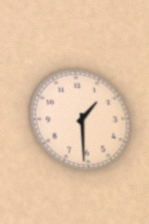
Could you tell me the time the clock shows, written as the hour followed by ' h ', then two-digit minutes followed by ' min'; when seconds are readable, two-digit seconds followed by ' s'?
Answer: 1 h 31 min
